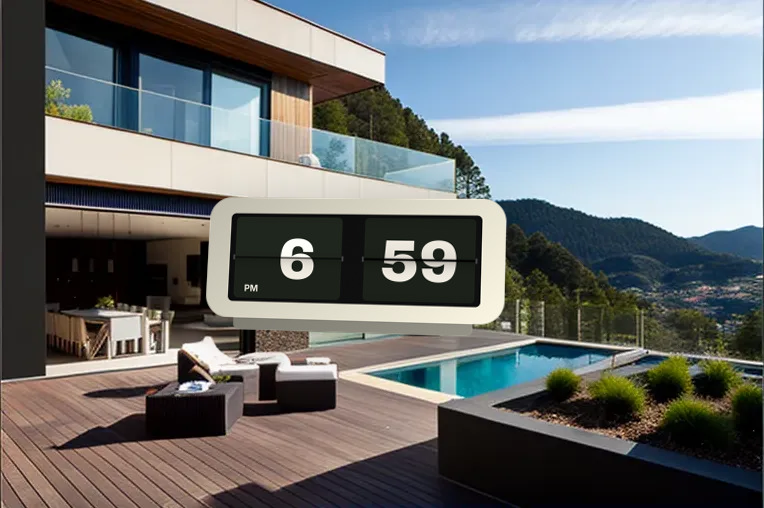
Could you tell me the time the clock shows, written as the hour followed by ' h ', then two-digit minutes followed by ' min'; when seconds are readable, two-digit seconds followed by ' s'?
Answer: 6 h 59 min
